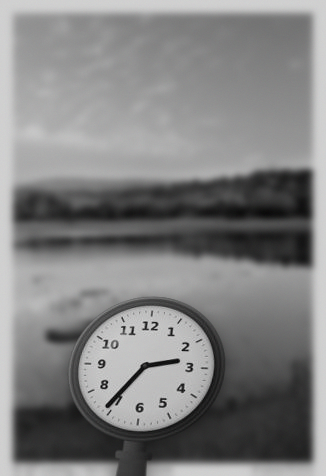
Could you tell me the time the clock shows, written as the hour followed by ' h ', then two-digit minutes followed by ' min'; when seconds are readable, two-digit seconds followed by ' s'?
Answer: 2 h 36 min
